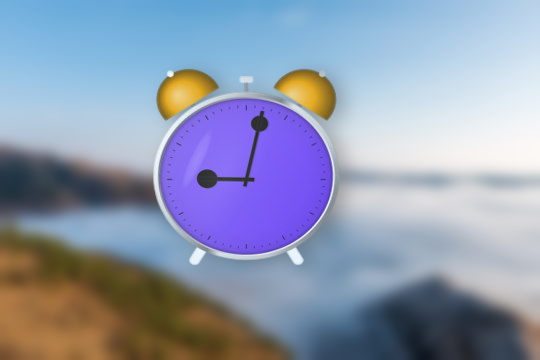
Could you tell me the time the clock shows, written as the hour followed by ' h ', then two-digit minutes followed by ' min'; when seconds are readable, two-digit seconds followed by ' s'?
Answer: 9 h 02 min
